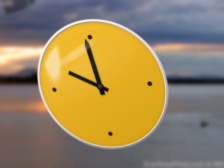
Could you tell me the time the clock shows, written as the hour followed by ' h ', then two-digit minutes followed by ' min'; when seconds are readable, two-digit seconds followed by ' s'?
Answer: 9 h 59 min
